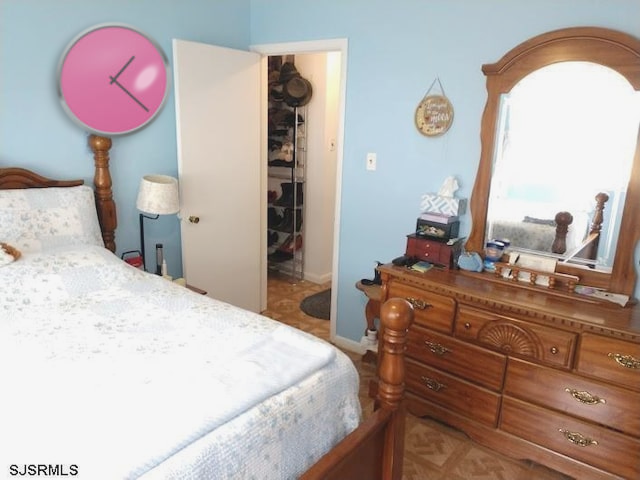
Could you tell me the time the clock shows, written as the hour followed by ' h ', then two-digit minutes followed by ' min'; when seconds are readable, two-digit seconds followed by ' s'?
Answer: 1 h 22 min
